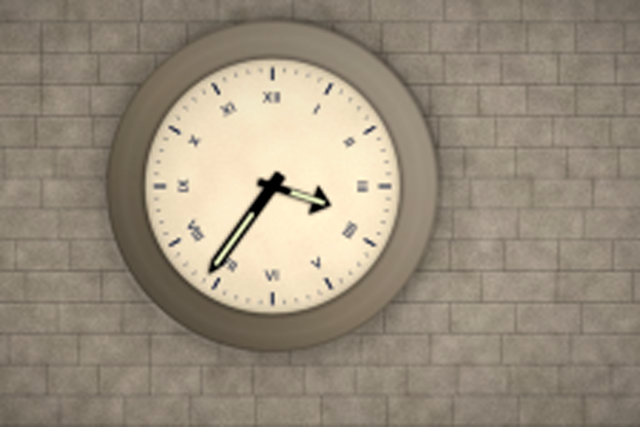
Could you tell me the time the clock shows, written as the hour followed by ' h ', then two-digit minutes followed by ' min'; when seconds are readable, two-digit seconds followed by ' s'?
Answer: 3 h 36 min
